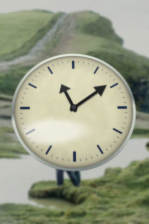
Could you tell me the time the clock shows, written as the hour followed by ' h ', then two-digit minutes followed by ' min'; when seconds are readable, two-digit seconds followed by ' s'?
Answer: 11 h 09 min
